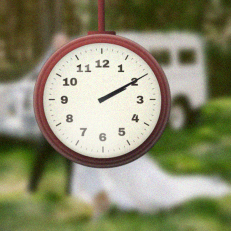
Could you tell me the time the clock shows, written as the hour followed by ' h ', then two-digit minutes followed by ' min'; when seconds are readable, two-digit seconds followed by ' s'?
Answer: 2 h 10 min
